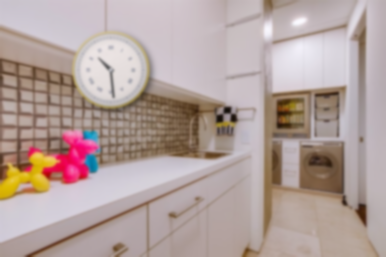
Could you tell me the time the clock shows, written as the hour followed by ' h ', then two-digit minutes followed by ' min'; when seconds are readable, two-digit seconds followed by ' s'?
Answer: 10 h 29 min
